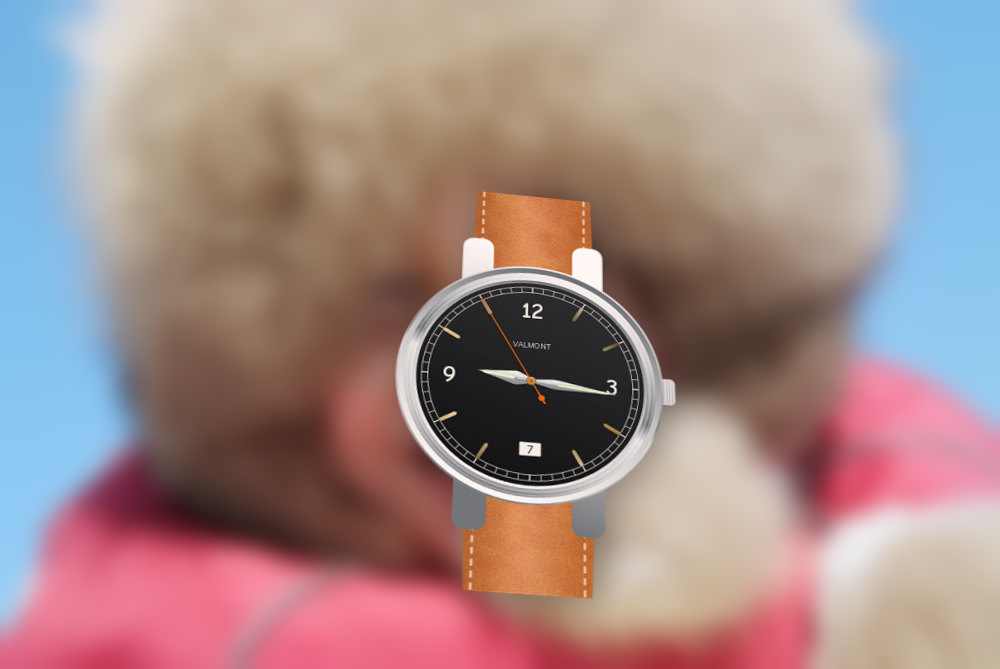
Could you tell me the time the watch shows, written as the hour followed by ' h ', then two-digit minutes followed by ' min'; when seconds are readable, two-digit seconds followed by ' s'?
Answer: 9 h 15 min 55 s
